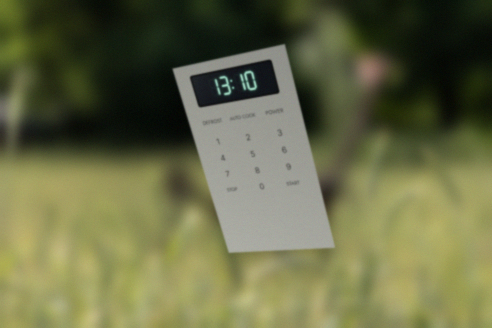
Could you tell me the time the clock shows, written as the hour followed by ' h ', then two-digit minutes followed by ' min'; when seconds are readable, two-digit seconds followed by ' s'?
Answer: 13 h 10 min
